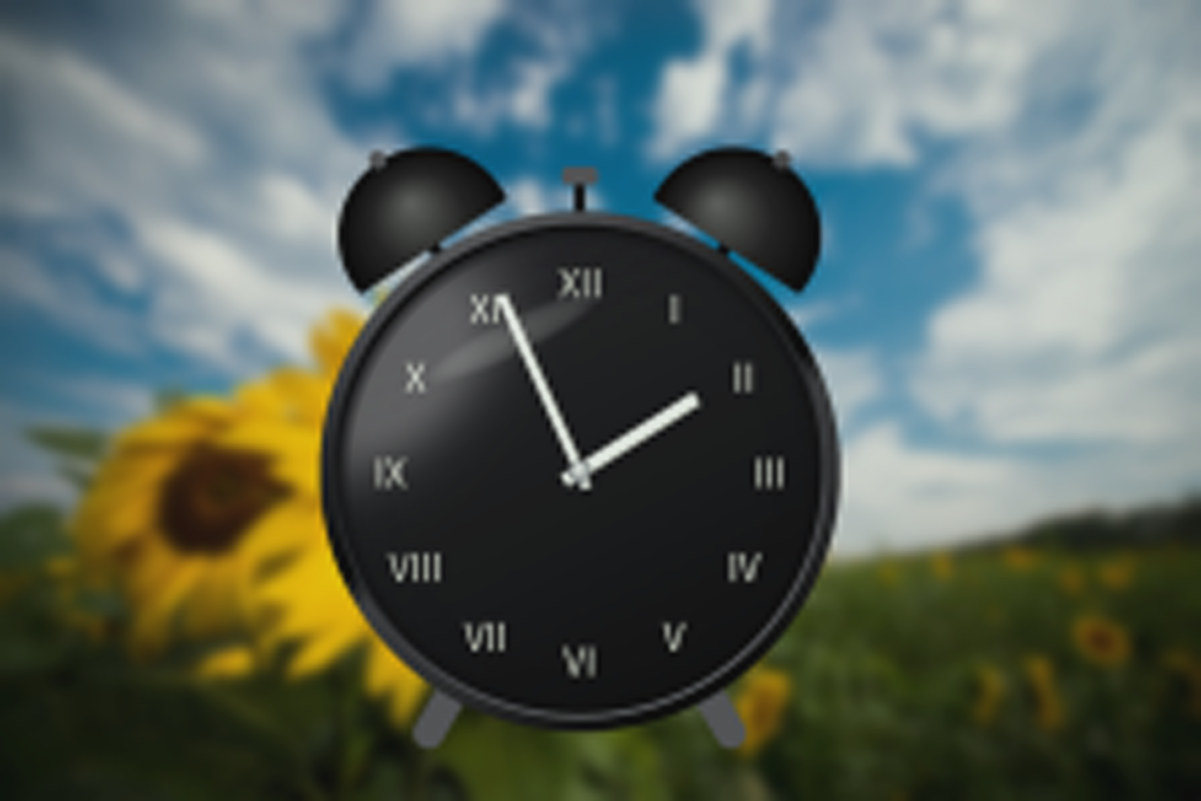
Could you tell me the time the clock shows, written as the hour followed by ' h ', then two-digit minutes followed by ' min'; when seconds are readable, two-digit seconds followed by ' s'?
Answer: 1 h 56 min
